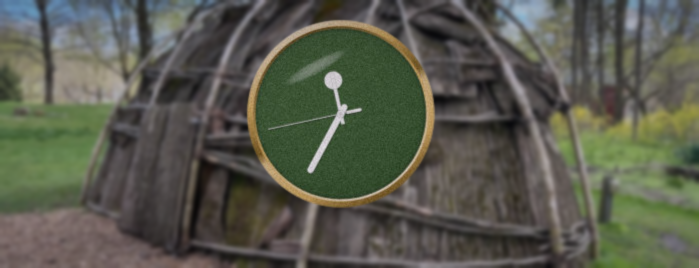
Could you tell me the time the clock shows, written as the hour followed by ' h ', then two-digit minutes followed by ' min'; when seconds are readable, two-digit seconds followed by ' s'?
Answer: 11 h 34 min 43 s
